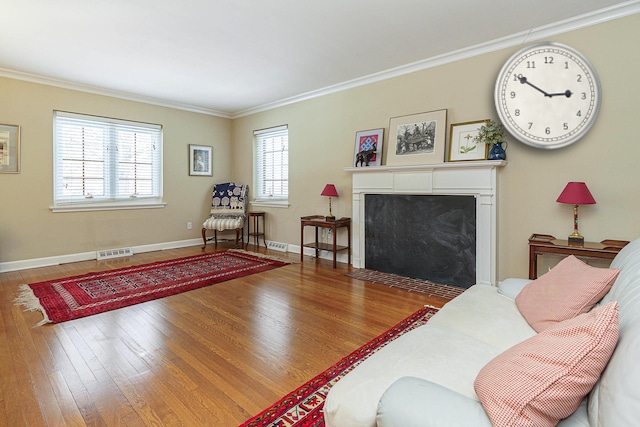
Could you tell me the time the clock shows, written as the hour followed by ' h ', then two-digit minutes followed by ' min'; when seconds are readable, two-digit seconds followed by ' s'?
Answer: 2 h 50 min
